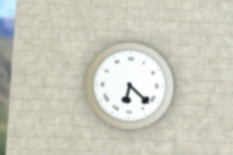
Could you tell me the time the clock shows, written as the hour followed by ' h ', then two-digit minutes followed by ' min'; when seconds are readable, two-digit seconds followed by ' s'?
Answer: 6 h 22 min
